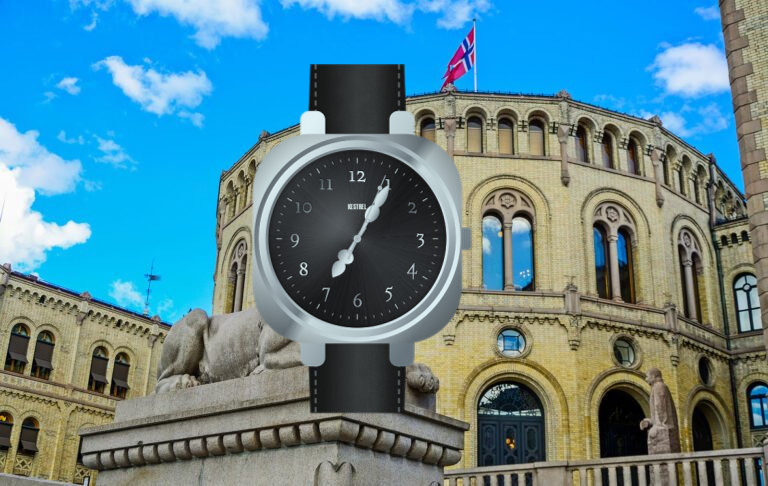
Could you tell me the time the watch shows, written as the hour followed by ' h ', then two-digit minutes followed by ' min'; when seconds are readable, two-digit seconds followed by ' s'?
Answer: 7 h 05 min 04 s
